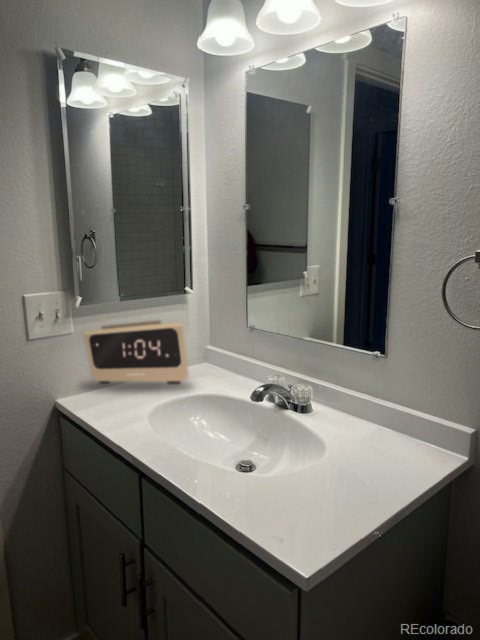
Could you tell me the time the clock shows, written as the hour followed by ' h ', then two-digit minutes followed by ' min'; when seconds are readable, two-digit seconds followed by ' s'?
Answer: 1 h 04 min
